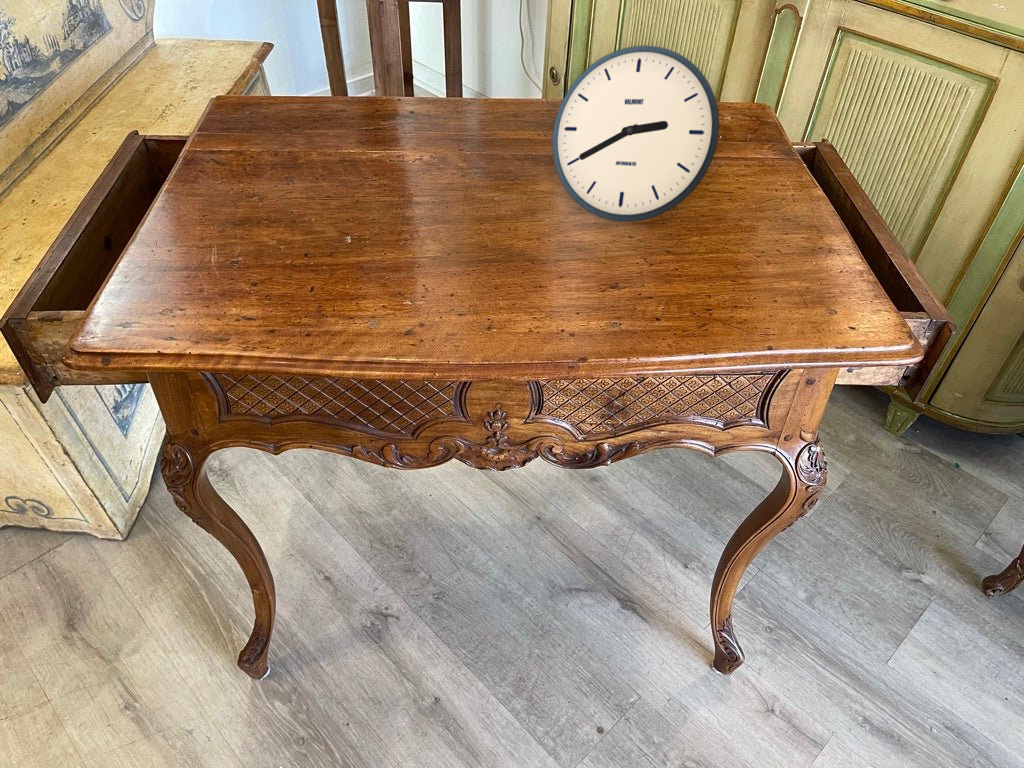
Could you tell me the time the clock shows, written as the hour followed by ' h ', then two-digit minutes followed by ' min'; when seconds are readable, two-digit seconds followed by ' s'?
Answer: 2 h 40 min
